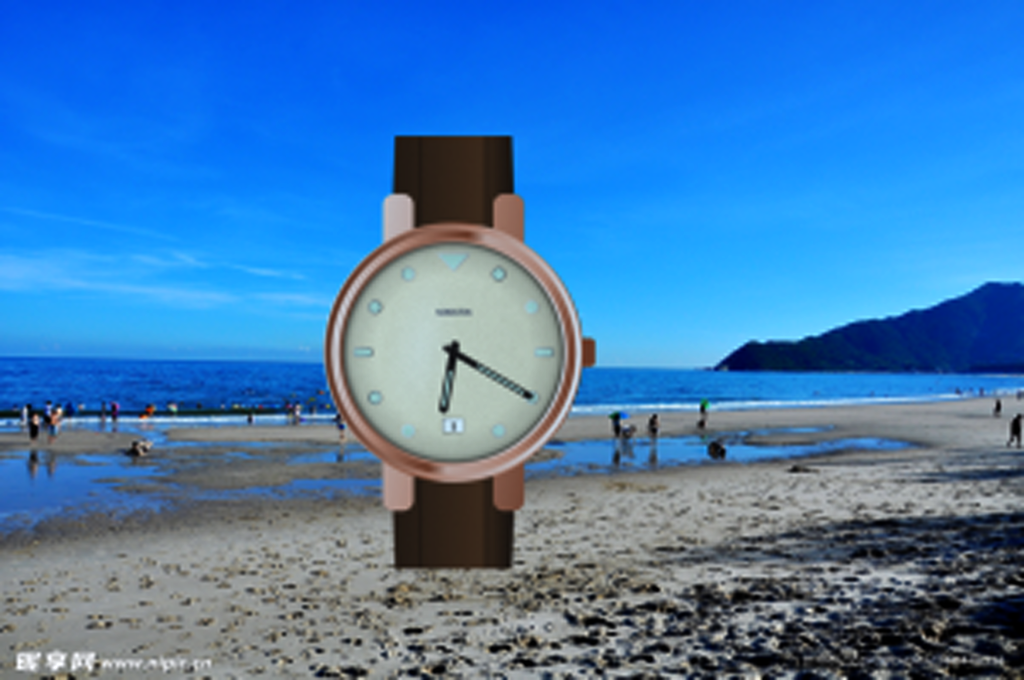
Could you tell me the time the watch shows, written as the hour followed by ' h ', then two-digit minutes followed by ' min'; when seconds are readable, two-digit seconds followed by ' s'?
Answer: 6 h 20 min
